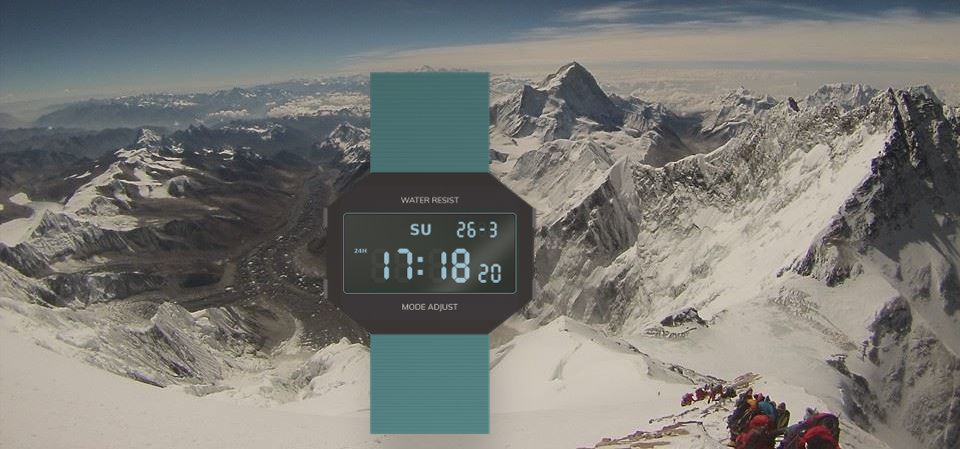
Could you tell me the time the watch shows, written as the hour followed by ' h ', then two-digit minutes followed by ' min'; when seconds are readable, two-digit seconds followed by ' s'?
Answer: 17 h 18 min 20 s
